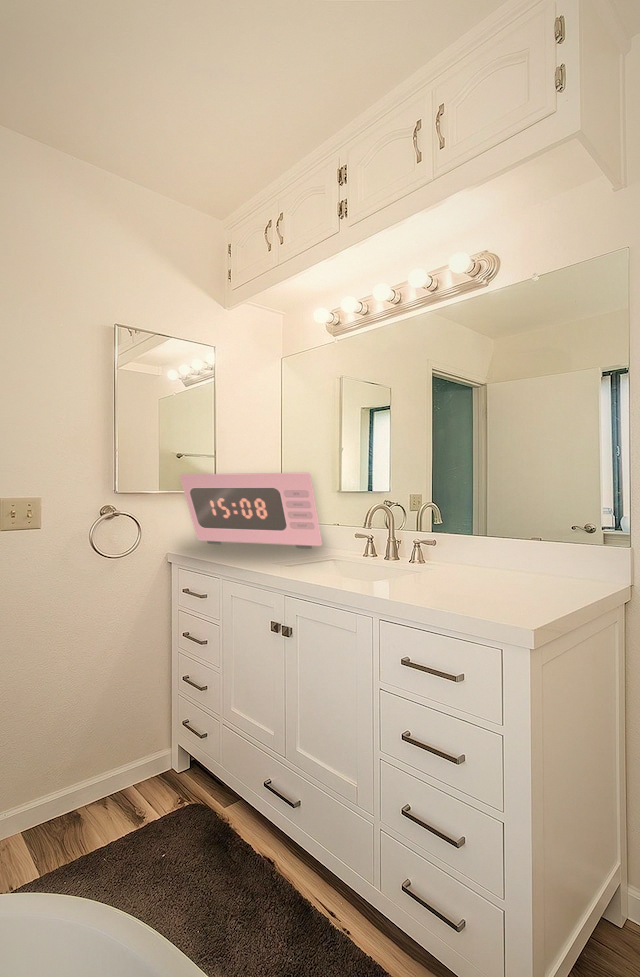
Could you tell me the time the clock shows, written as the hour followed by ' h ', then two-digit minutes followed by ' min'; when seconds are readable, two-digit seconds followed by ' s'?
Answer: 15 h 08 min
